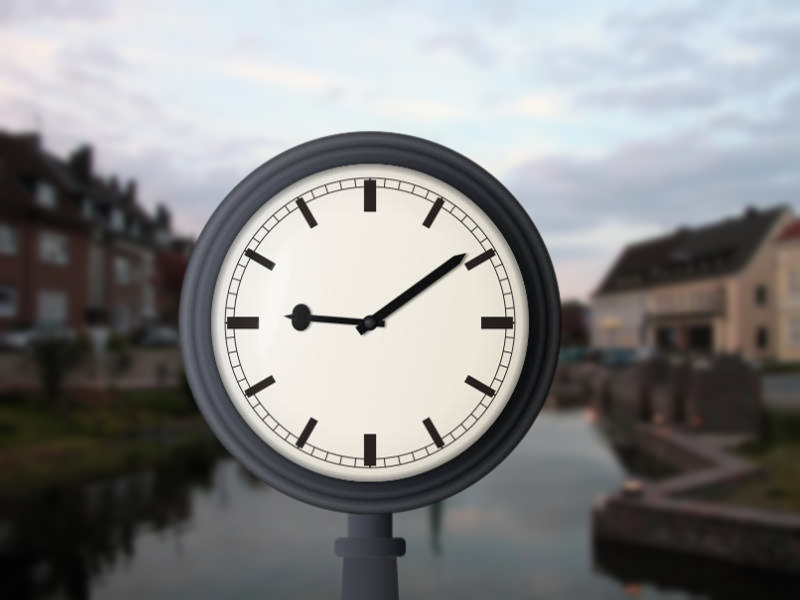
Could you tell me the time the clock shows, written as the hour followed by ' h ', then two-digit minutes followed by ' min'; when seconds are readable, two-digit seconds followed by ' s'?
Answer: 9 h 09 min
